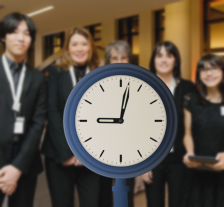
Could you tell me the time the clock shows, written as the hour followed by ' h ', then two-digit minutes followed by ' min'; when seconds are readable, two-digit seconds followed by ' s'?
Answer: 9 h 02 min
